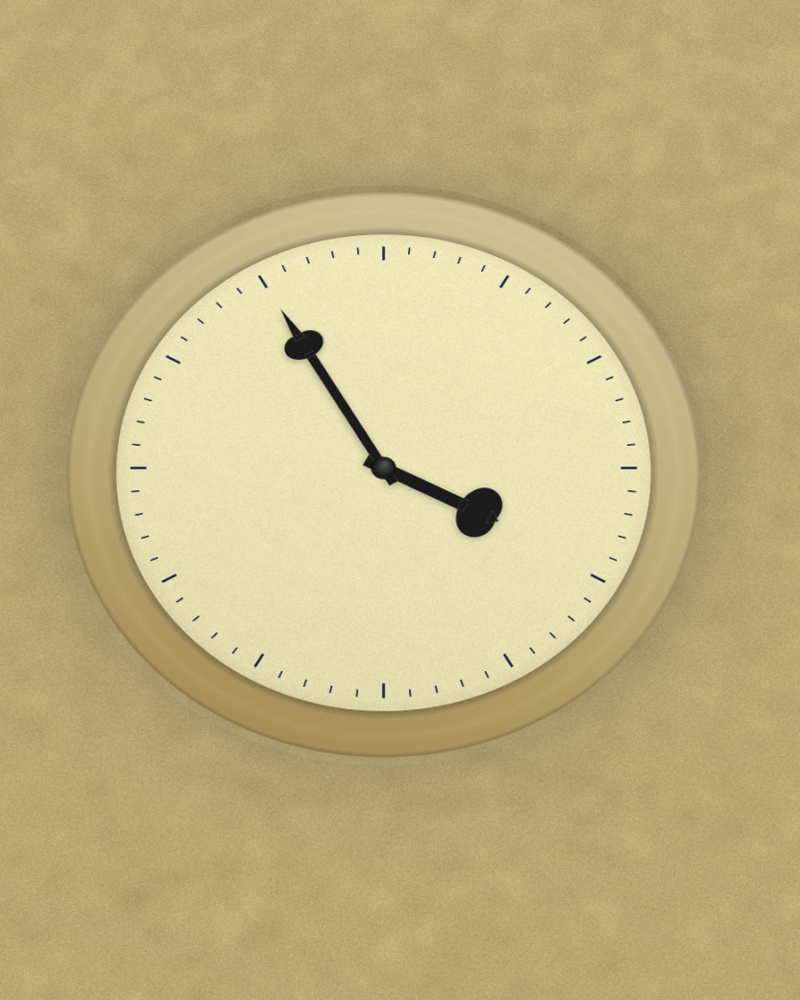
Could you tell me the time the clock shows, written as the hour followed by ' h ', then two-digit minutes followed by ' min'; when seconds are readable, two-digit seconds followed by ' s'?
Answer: 3 h 55 min
